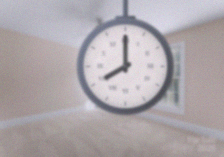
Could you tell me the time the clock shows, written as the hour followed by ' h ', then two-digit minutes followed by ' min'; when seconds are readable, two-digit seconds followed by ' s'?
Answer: 8 h 00 min
